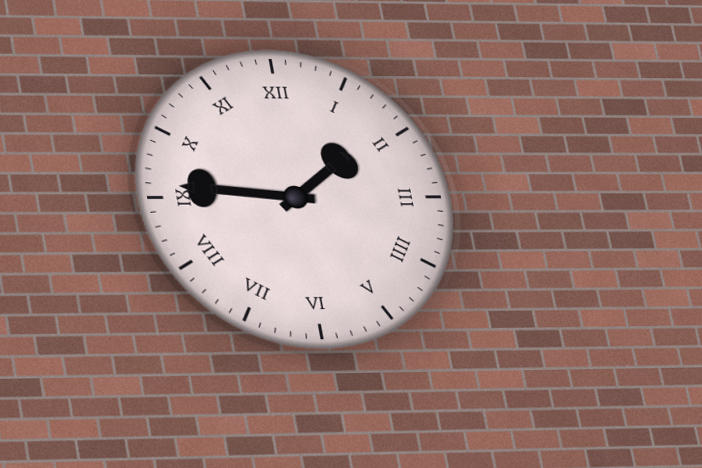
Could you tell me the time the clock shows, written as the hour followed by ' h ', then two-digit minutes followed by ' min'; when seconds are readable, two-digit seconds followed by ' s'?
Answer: 1 h 46 min
